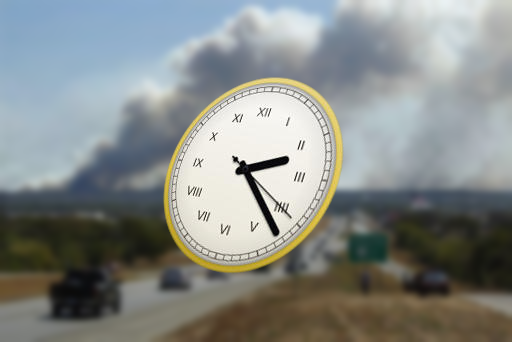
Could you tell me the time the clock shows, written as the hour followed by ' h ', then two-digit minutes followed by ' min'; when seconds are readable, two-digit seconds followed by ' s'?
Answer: 2 h 22 min 20 s
